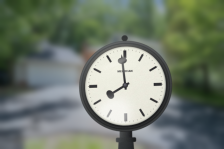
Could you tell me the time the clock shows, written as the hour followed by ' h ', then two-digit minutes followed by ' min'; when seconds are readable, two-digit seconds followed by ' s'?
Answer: 7 h 59 min
